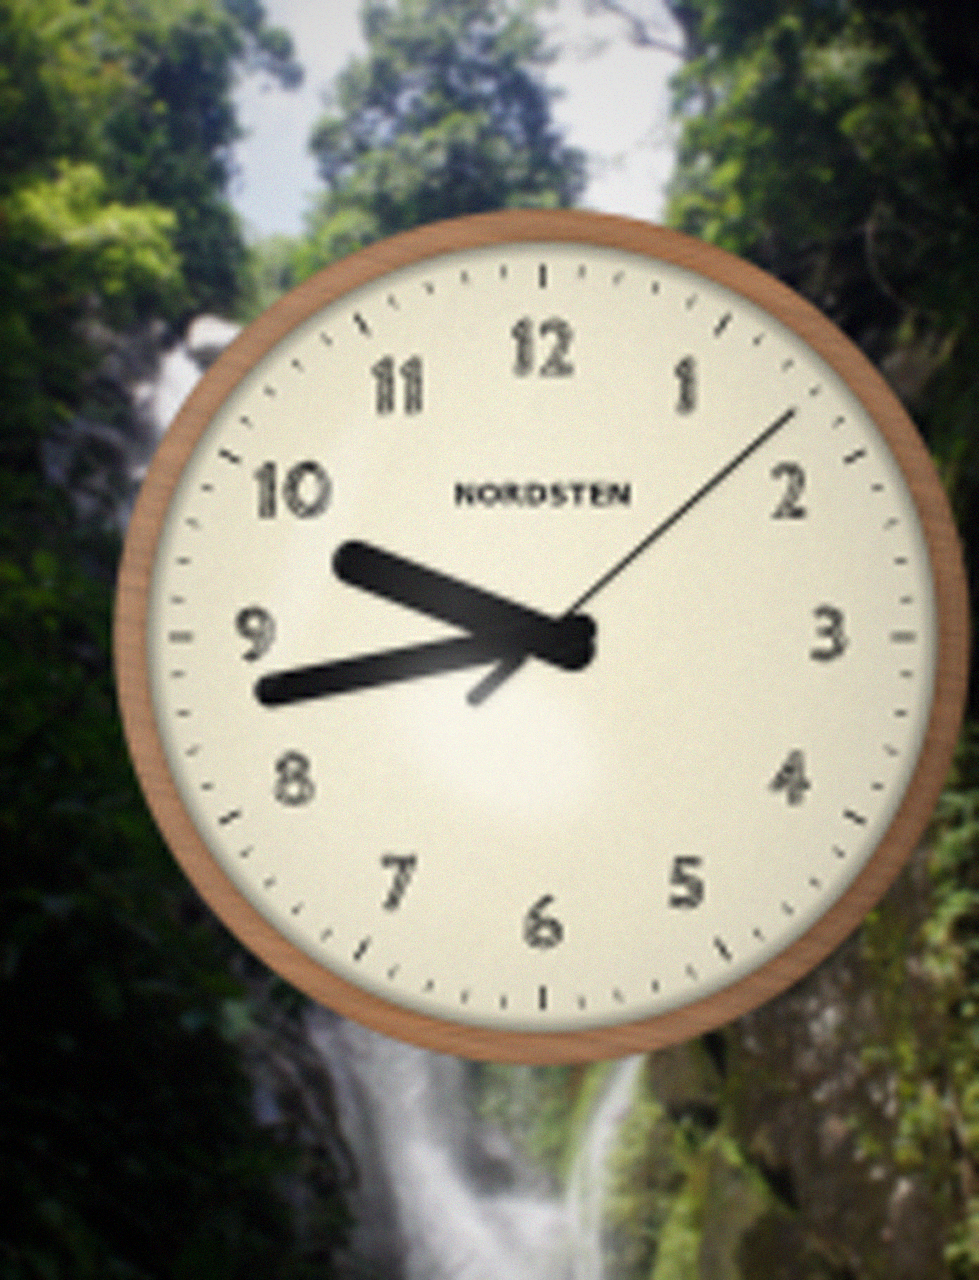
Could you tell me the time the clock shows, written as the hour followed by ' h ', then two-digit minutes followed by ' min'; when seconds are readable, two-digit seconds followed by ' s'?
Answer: 9 h 43 min 08 s
